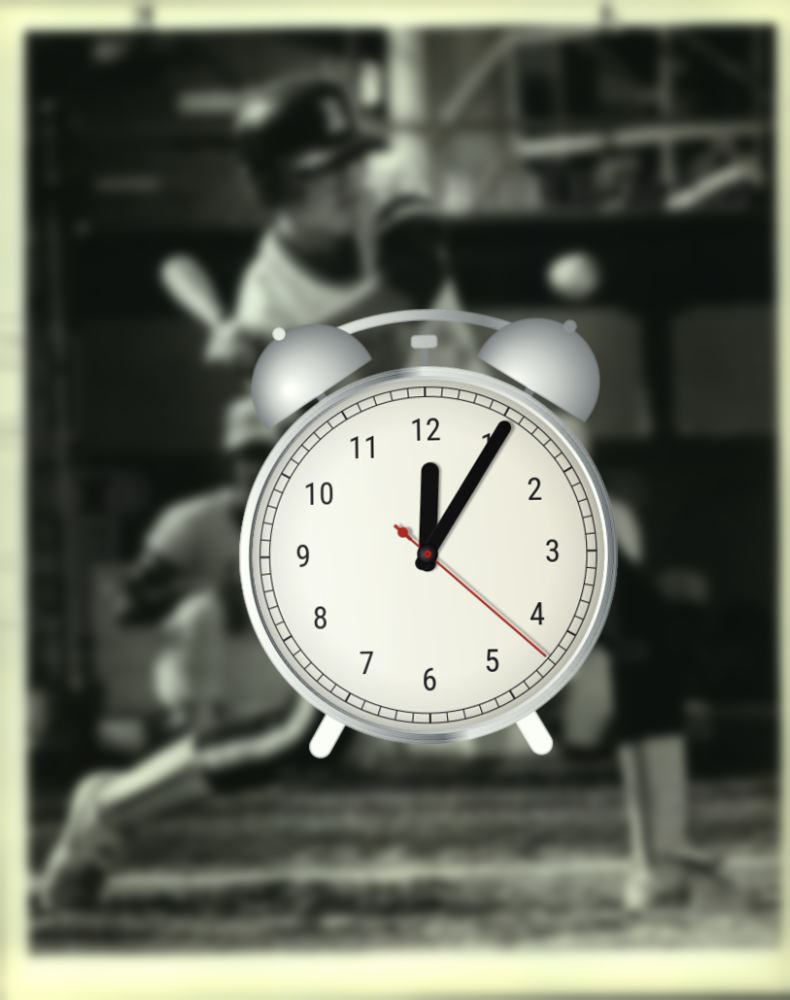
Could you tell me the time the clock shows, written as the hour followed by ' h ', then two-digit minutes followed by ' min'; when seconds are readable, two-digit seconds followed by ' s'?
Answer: 12 h 05 min 22 s
